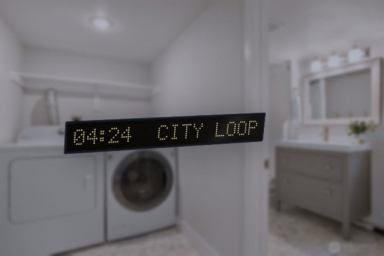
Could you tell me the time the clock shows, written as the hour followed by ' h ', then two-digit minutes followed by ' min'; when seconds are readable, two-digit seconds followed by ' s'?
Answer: 4 h 24 min
